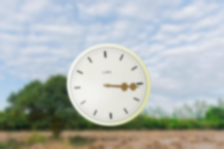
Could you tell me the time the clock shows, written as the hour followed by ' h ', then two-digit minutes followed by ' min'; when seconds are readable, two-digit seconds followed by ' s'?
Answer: 3 h 16 min
